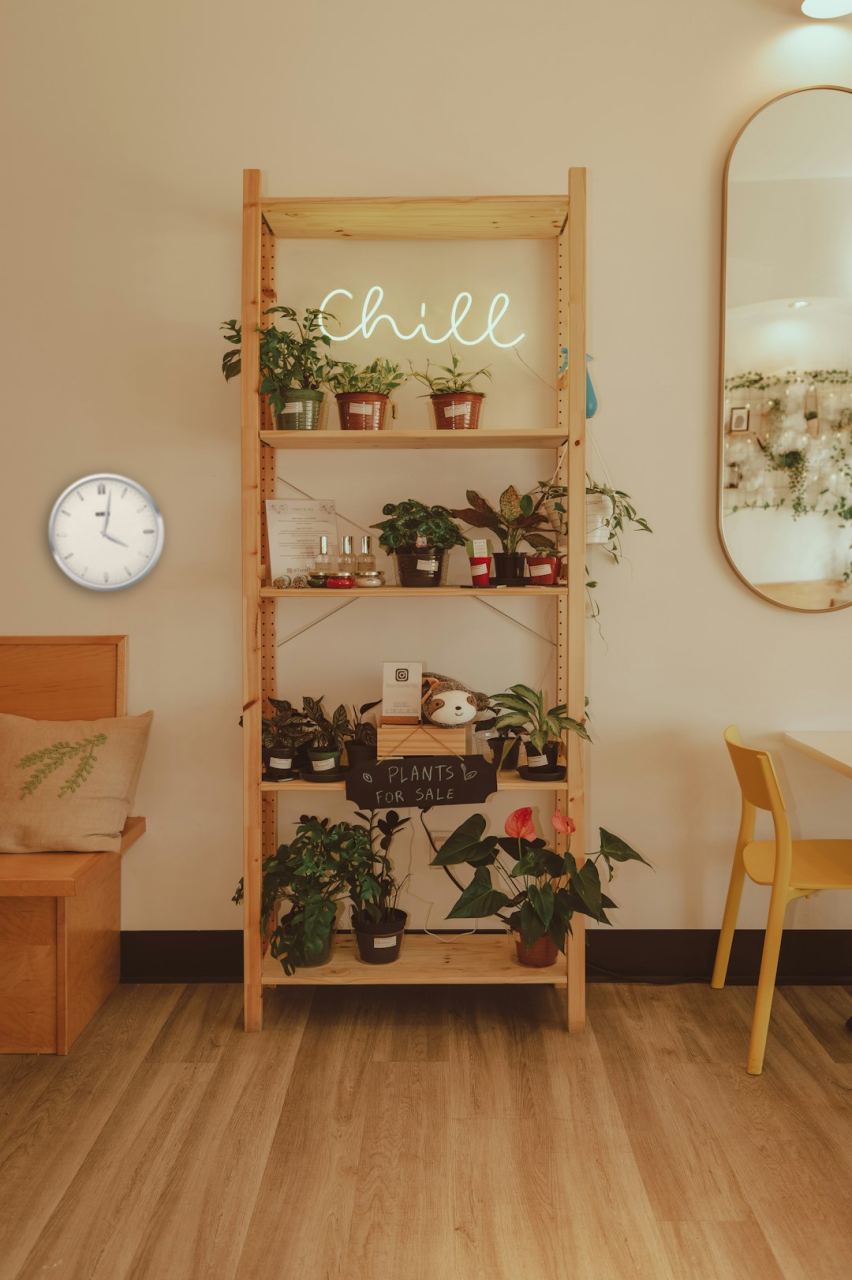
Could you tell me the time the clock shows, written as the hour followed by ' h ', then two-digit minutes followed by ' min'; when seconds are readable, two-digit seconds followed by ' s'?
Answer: 4 h 02 min
